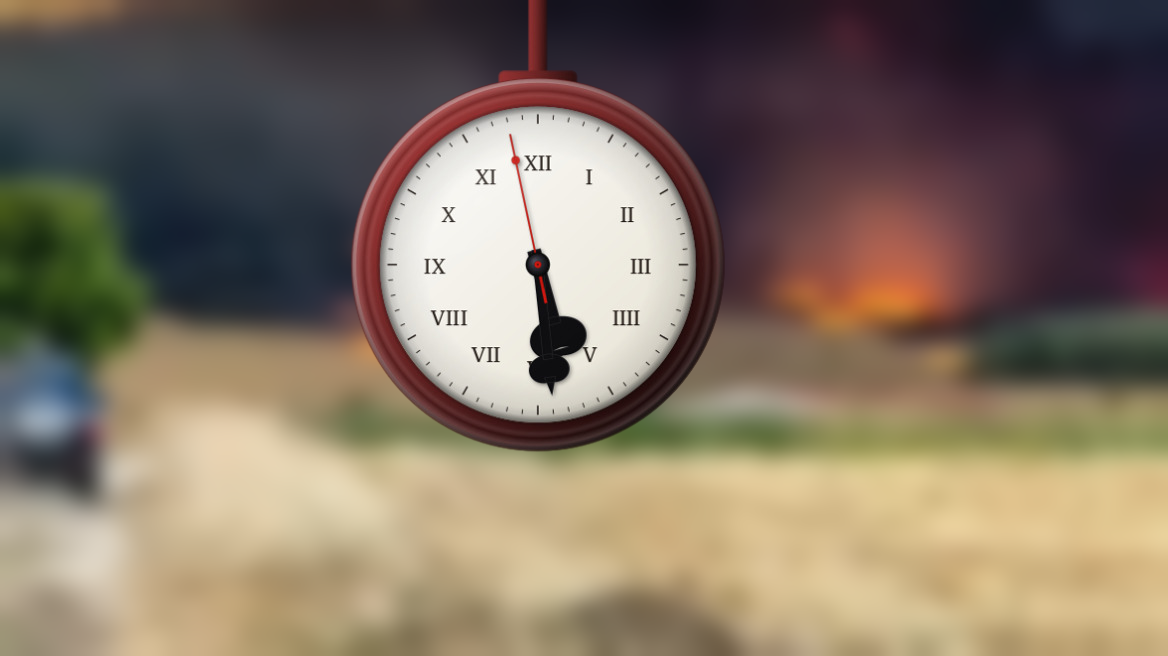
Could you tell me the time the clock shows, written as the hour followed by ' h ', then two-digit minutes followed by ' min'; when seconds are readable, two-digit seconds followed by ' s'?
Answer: 5 h 28 min 58 s
